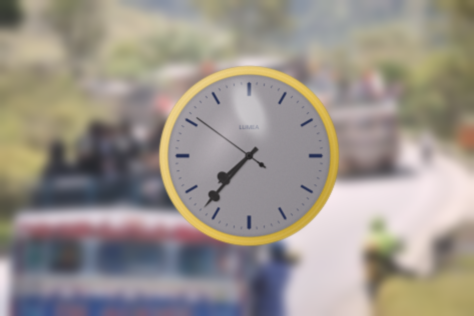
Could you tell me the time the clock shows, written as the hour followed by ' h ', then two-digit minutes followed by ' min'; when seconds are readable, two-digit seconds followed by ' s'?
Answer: 7 h 36 min 51 s
